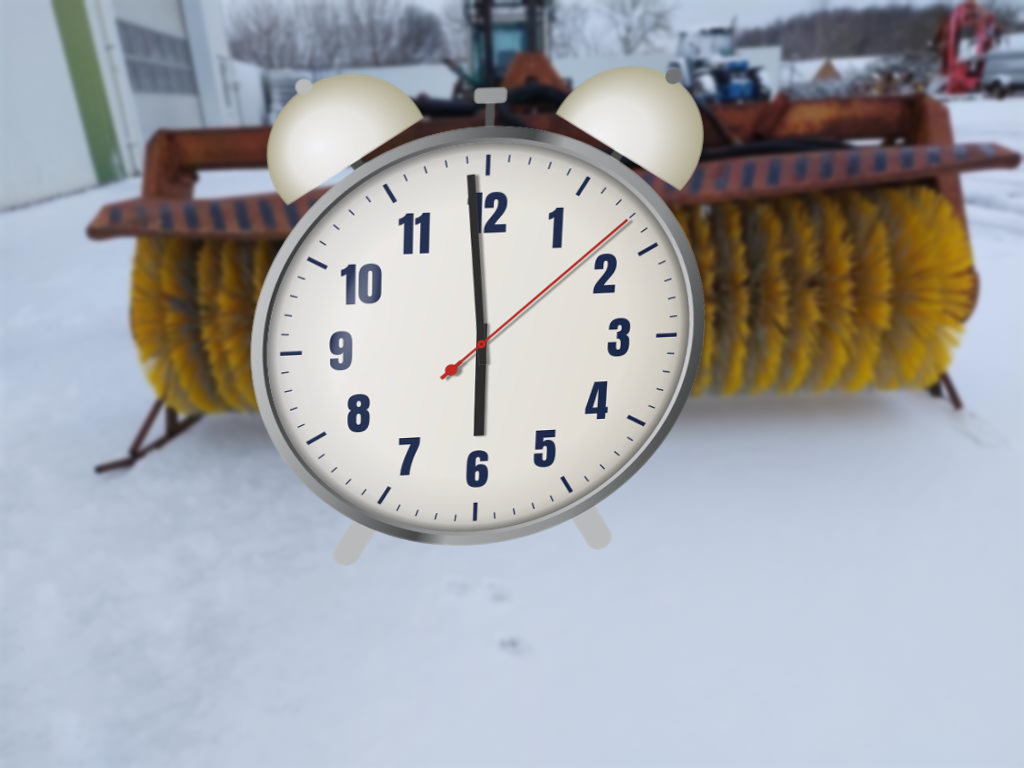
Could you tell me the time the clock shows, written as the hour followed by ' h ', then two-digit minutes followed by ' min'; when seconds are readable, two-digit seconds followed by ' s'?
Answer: 5 h 59 min 08 s
